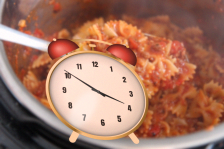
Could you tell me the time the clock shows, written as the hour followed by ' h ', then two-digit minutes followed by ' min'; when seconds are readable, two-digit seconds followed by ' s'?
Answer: 3 h 51 min
